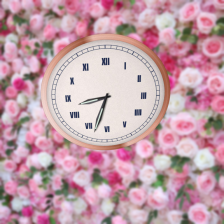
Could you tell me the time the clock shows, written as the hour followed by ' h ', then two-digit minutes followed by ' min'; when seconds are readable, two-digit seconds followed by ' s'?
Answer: 8 h 33 min
